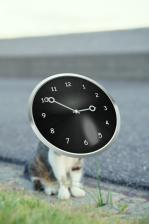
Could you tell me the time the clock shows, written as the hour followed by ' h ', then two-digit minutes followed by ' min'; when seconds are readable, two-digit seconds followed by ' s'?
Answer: 2 h 51 min
